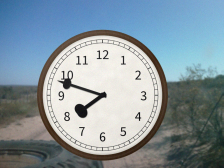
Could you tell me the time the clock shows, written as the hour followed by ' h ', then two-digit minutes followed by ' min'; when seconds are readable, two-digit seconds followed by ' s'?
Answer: 7 h 48 min
